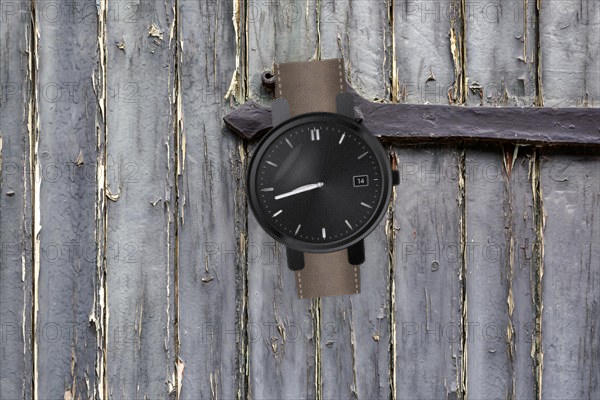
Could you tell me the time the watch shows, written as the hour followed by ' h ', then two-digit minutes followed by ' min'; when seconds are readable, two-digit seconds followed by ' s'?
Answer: 8 h 43 min
